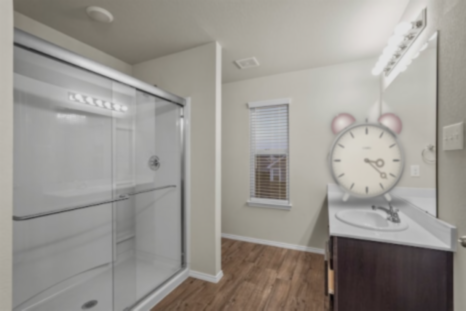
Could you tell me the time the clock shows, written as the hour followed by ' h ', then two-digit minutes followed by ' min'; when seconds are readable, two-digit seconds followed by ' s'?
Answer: 3 h 22 min
